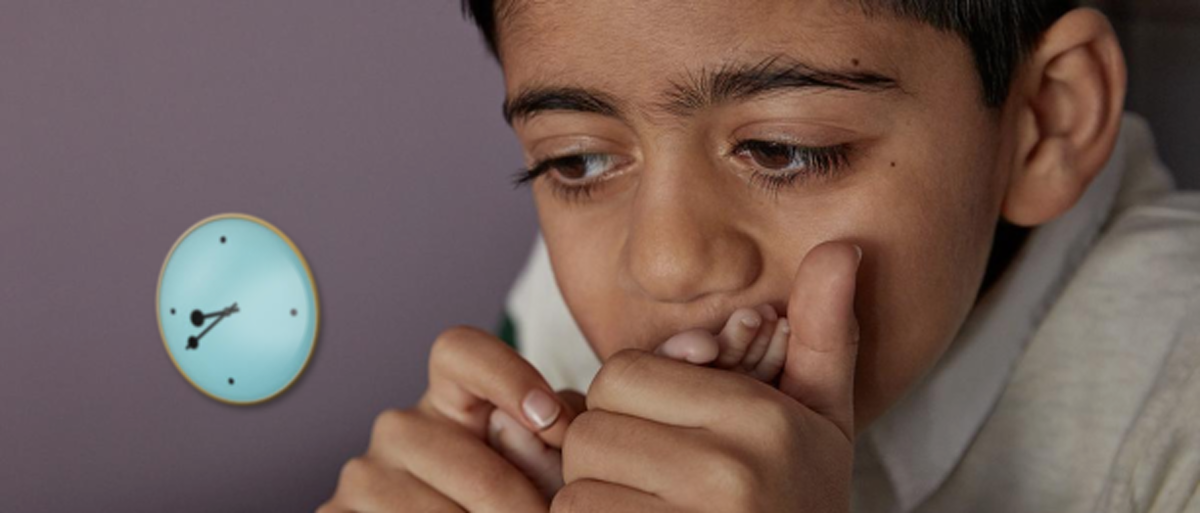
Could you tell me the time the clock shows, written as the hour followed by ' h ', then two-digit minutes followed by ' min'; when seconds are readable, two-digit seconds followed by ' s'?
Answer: 8 h 39 min
